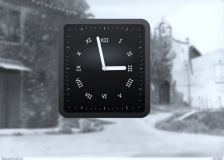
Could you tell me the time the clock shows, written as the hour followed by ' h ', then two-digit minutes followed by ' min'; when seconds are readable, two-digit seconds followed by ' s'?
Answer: 2 h 58 min
